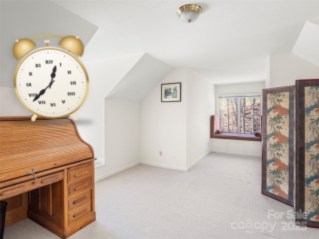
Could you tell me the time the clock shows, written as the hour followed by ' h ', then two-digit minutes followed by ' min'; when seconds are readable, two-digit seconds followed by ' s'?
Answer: 12 h 38 min
